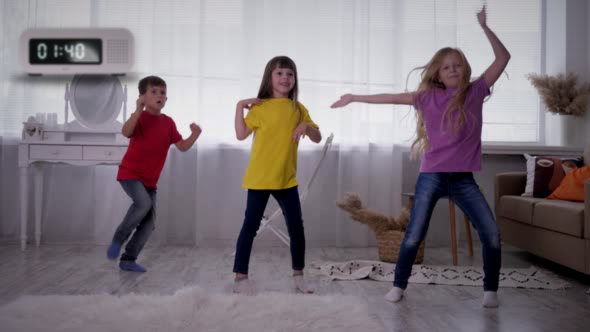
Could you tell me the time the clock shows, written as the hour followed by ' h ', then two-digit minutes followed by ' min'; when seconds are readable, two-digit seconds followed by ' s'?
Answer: 1 h 40 min
